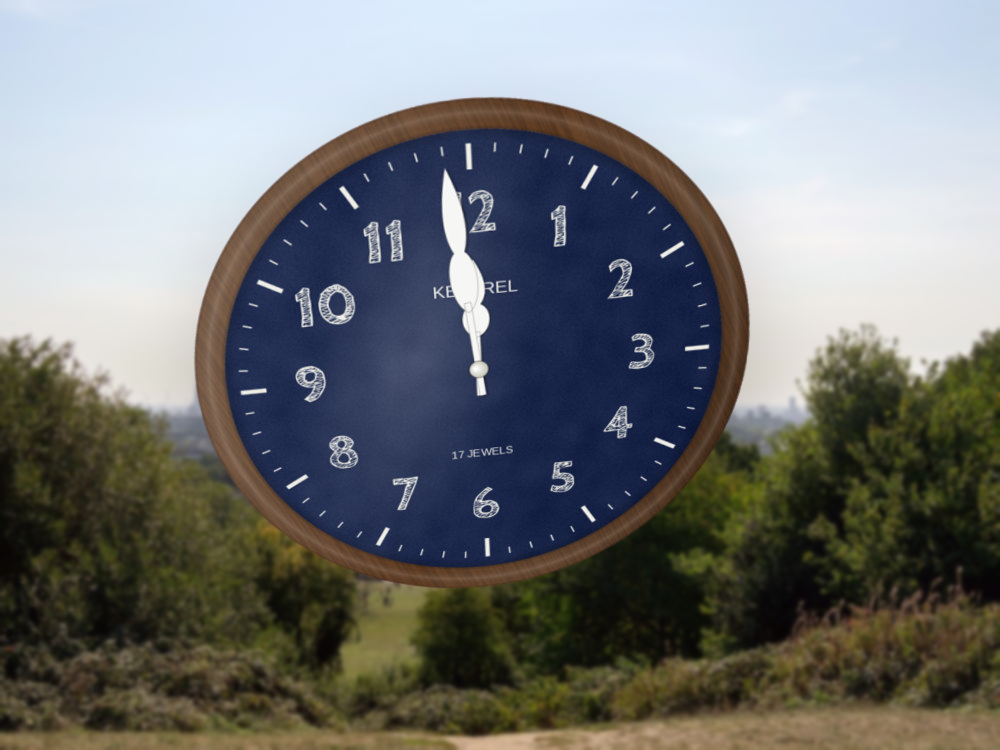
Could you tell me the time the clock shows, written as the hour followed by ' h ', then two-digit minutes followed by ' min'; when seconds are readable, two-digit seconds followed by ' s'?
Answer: 11 h 59 min
